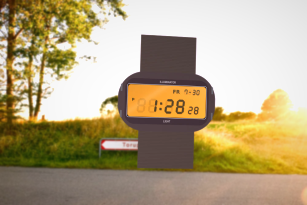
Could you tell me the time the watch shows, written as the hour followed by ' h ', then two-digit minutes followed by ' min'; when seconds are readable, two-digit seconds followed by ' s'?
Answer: 1 h 28 min 28 s
